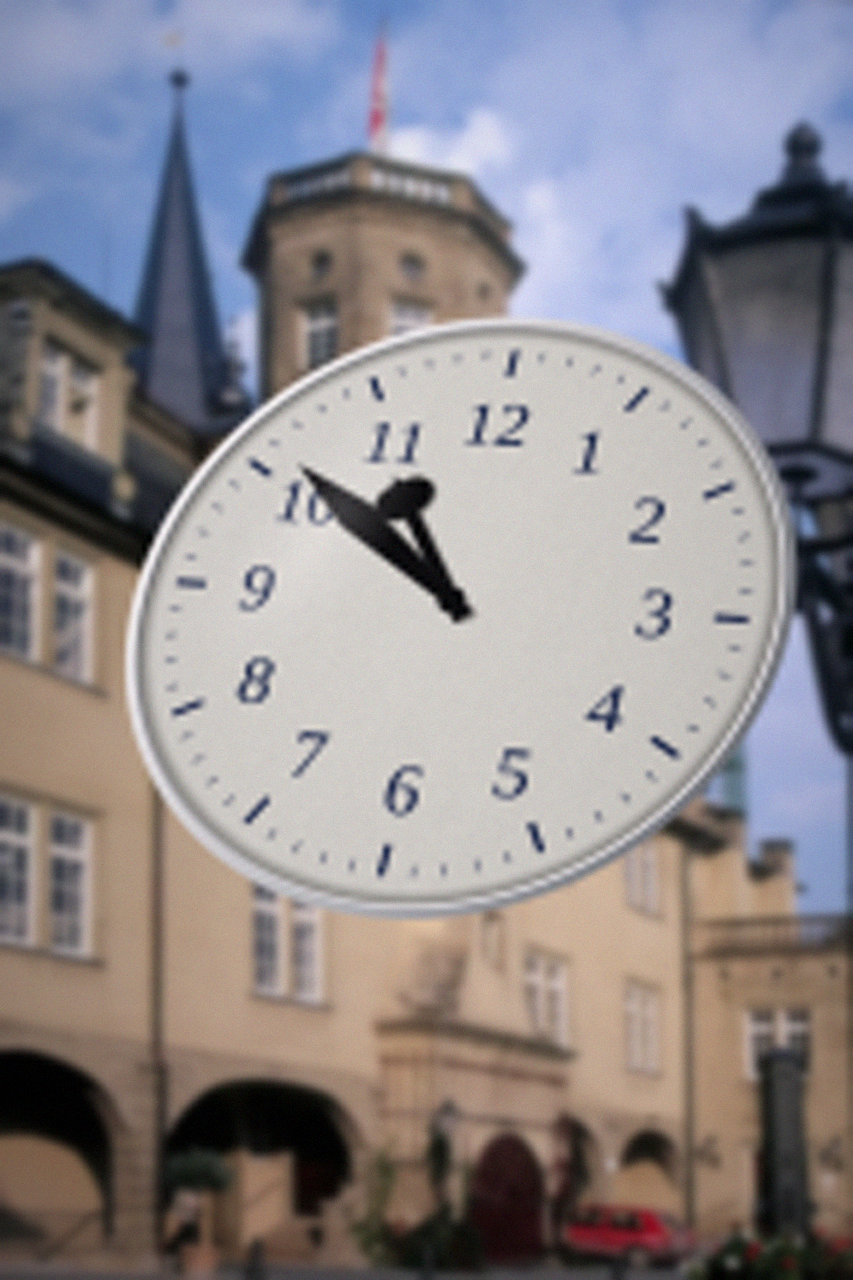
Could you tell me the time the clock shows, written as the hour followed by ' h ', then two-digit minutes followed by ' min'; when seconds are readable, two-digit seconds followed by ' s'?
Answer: 10 h 51 min
